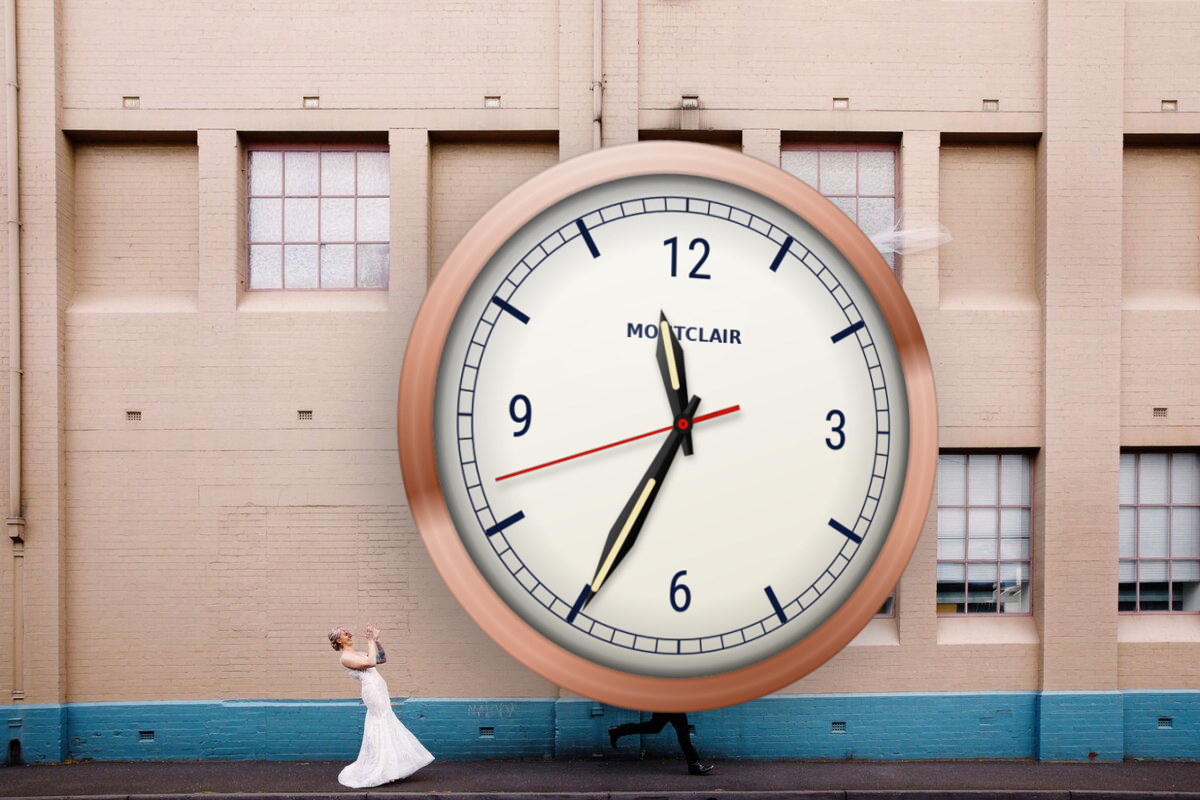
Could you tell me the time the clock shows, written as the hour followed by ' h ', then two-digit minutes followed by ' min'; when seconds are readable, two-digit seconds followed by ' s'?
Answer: 11 h 34 min 42 s
